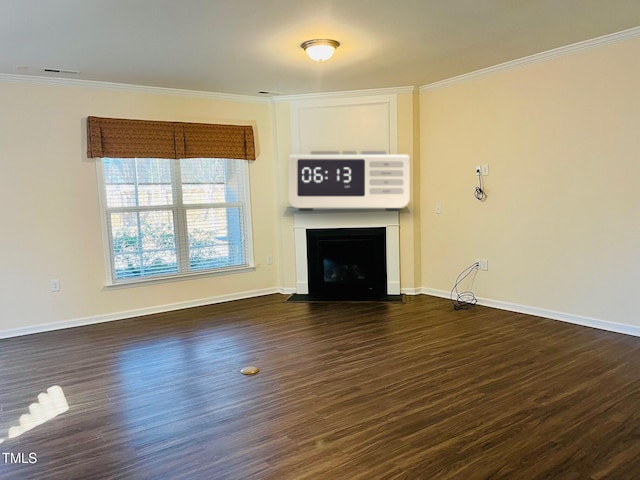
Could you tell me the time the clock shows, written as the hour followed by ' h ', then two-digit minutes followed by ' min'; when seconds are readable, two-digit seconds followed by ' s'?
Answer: 6 h 13 min
